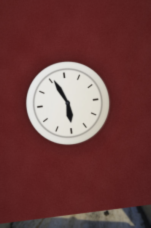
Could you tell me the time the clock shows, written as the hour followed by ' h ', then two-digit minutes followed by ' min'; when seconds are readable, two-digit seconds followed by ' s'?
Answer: 5 h 56 min
